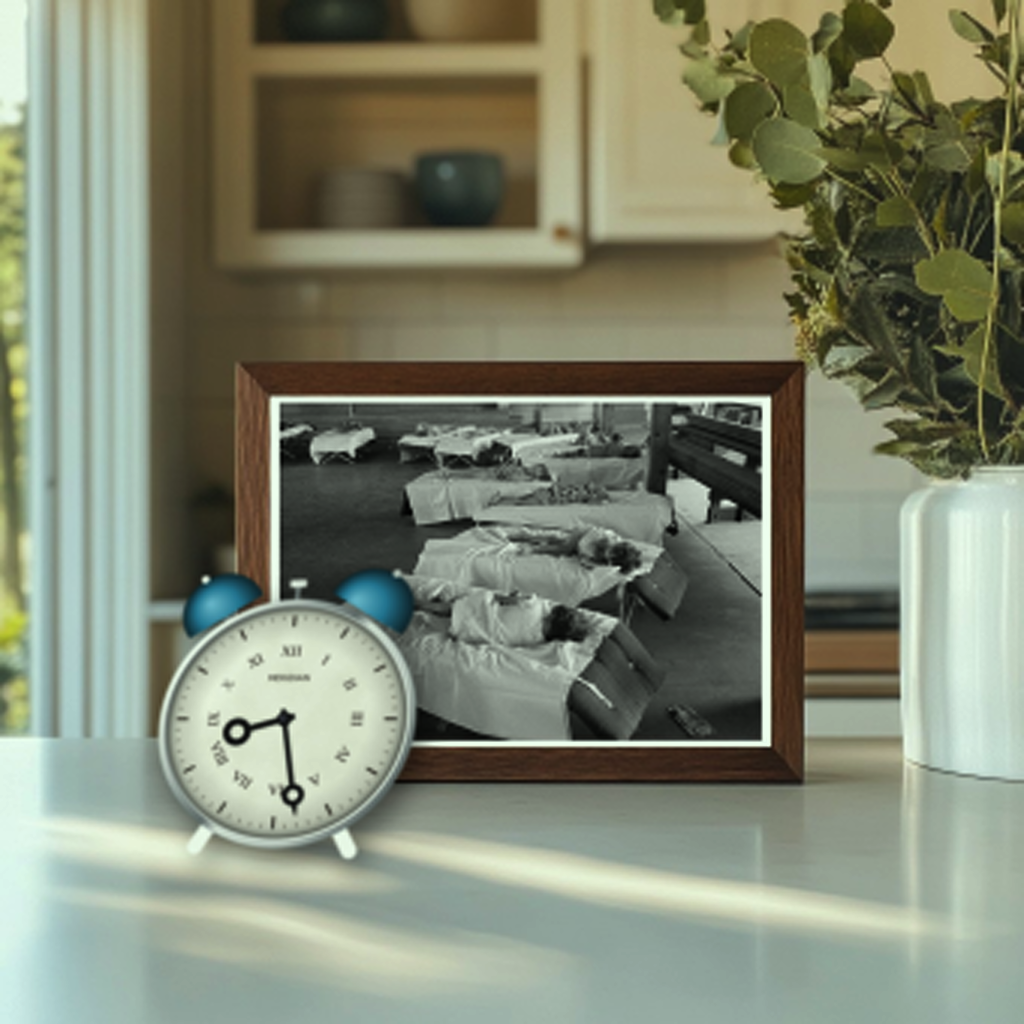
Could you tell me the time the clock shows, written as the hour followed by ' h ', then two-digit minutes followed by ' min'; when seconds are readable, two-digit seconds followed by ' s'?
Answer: 8 h 28 min
